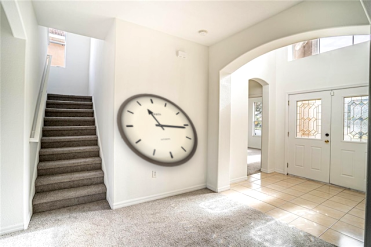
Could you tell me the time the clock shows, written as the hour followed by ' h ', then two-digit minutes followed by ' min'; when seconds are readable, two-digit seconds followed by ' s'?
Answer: 11 h 16 min
